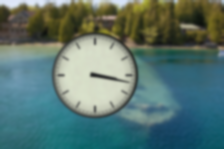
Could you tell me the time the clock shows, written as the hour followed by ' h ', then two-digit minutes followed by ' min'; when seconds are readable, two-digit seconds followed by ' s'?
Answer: 3 h 17 min
